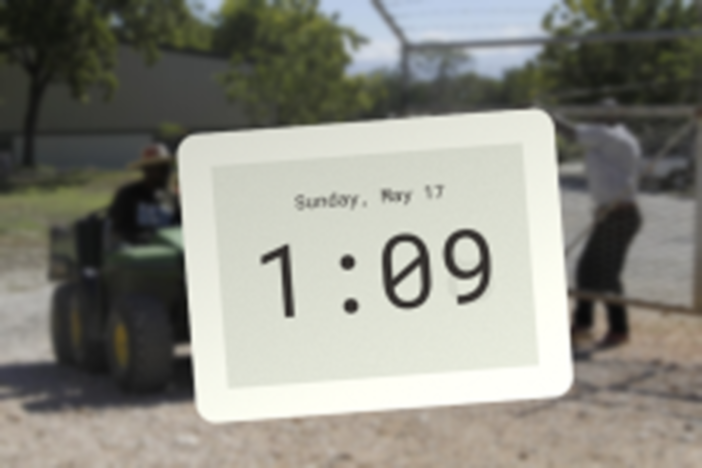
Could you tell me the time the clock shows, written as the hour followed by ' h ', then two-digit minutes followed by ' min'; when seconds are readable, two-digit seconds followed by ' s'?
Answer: 1 h 09 min
